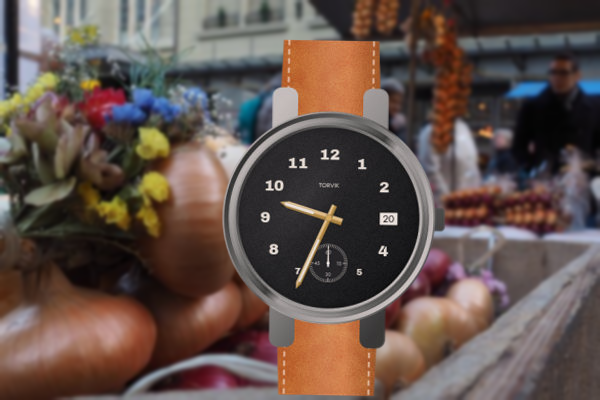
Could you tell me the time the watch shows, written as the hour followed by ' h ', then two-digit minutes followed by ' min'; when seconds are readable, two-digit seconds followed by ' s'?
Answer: 9 h 34 min
